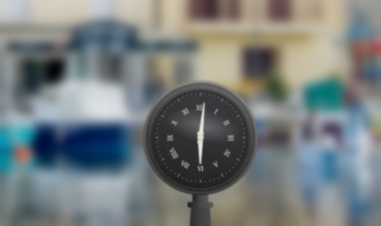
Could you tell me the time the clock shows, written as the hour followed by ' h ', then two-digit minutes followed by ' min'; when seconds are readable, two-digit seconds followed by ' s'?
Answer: 6 h 01 min
